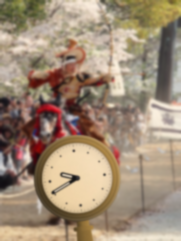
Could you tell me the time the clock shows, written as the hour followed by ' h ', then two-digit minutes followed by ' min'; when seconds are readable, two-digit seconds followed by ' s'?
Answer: 9 h 41 min
